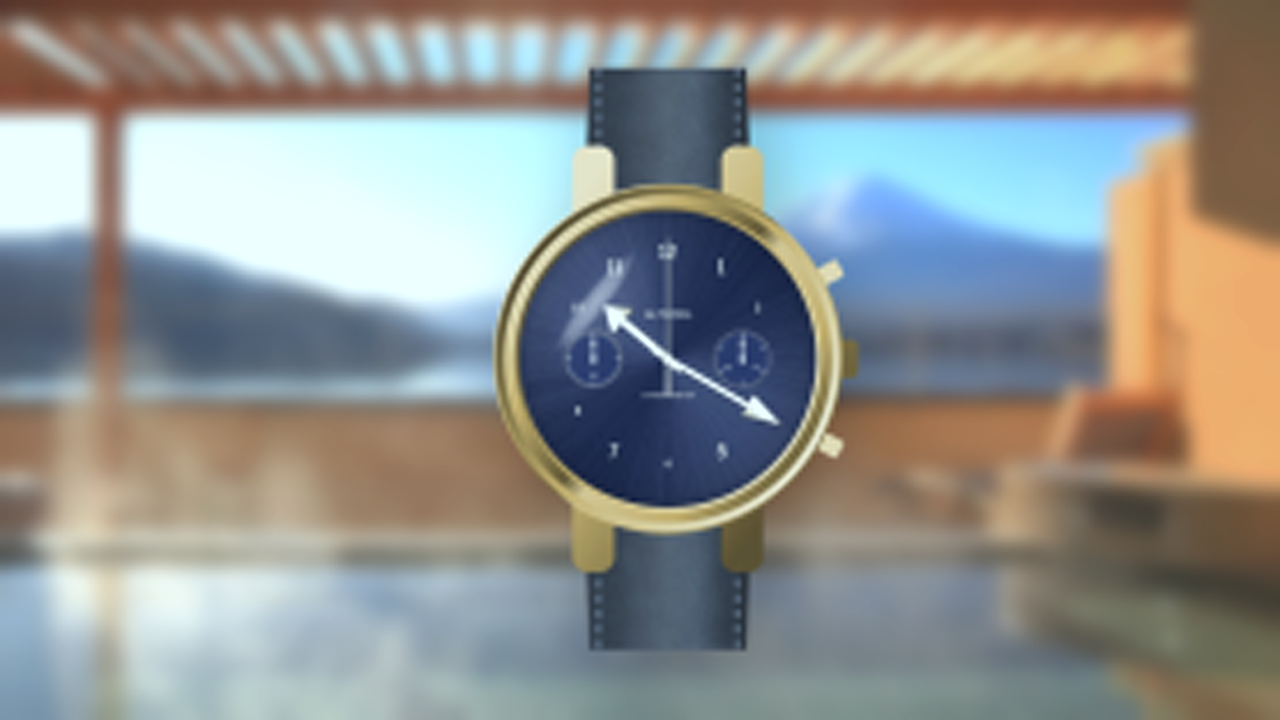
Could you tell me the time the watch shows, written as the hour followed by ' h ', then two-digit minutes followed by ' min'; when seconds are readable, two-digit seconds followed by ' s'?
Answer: 10 h 20 min
